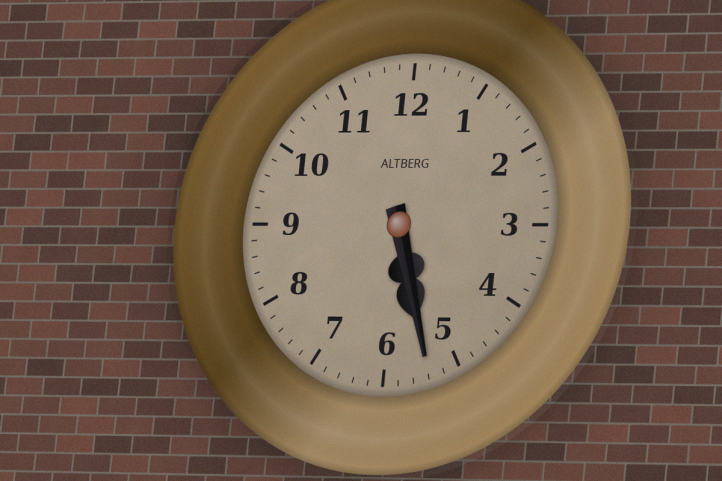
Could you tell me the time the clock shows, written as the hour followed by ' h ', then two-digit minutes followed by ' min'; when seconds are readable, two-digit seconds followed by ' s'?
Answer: 5 h 27 min
